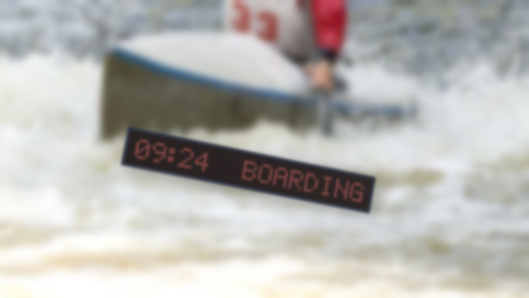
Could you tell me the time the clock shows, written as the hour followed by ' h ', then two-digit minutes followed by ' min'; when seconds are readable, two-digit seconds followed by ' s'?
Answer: 9 h 24 min
